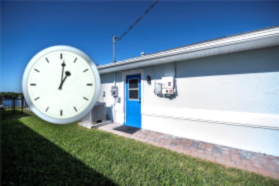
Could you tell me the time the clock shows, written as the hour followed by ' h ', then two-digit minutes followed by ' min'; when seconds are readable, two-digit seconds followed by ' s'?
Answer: 1 h 01 min
